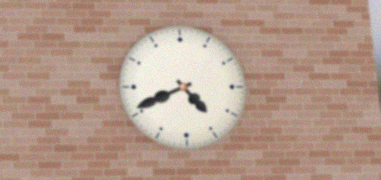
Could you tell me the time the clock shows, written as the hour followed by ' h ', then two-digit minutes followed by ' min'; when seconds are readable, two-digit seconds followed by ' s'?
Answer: 4 h 41 min
